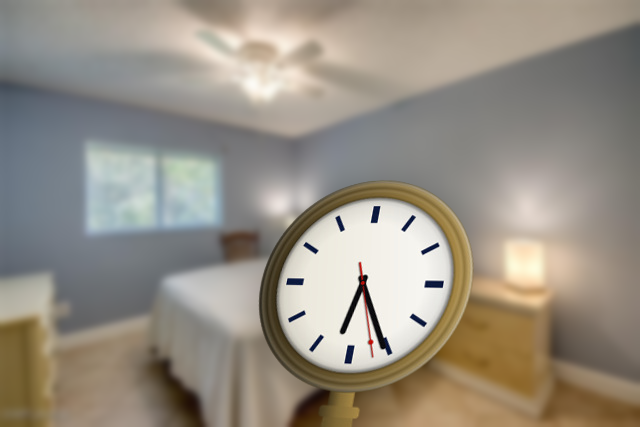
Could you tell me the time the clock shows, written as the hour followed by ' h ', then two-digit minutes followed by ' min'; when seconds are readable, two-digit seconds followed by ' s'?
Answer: 6 h 25 min 27 s
